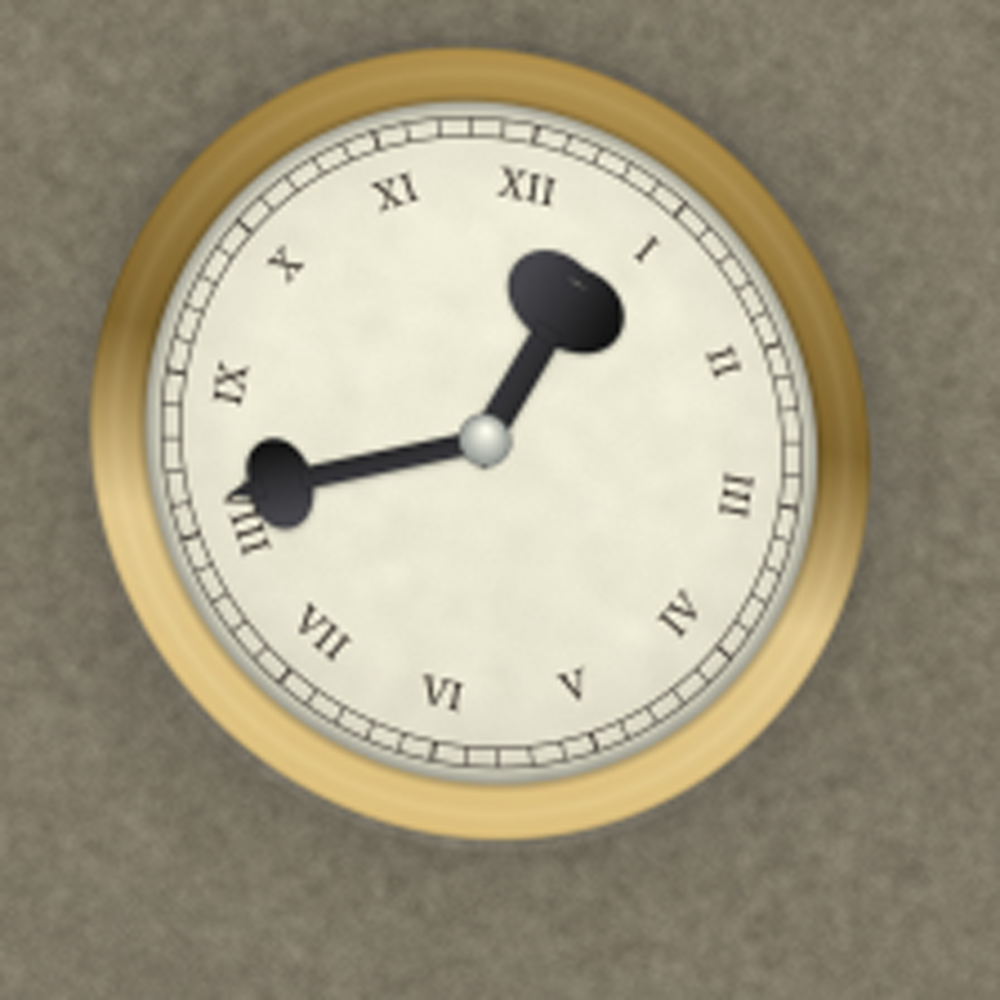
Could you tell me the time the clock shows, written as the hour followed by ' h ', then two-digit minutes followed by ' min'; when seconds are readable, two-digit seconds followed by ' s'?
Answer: 12 h 41 min
